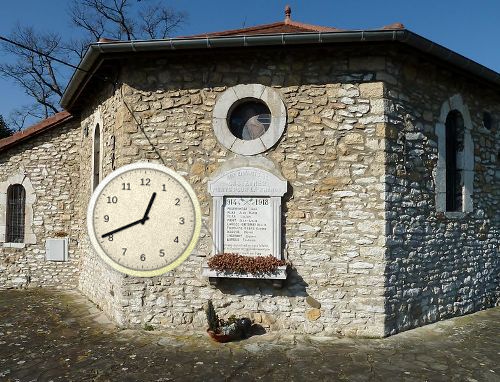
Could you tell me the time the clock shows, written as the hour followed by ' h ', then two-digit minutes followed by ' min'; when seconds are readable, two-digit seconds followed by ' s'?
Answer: 12 h 41 min
